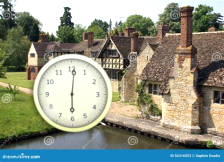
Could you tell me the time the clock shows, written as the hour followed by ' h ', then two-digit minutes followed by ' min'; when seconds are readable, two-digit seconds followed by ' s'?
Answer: 6 h 01 min
